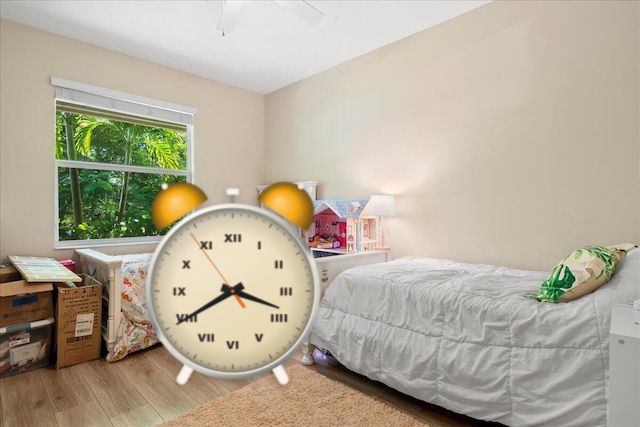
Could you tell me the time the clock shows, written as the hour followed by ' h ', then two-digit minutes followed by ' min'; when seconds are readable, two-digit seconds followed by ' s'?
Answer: 3 h 39 min 54 s
